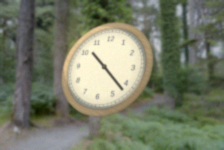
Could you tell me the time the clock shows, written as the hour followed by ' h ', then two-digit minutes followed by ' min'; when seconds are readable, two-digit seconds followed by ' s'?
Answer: 10 h 22 min
